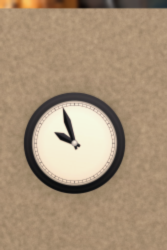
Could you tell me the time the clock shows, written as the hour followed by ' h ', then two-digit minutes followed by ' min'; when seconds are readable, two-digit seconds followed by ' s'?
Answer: 9 h 57 min
